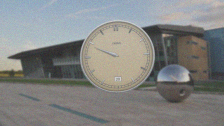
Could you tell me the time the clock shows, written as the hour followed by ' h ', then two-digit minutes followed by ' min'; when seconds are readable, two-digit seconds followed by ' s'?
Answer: 9 h 49 min
